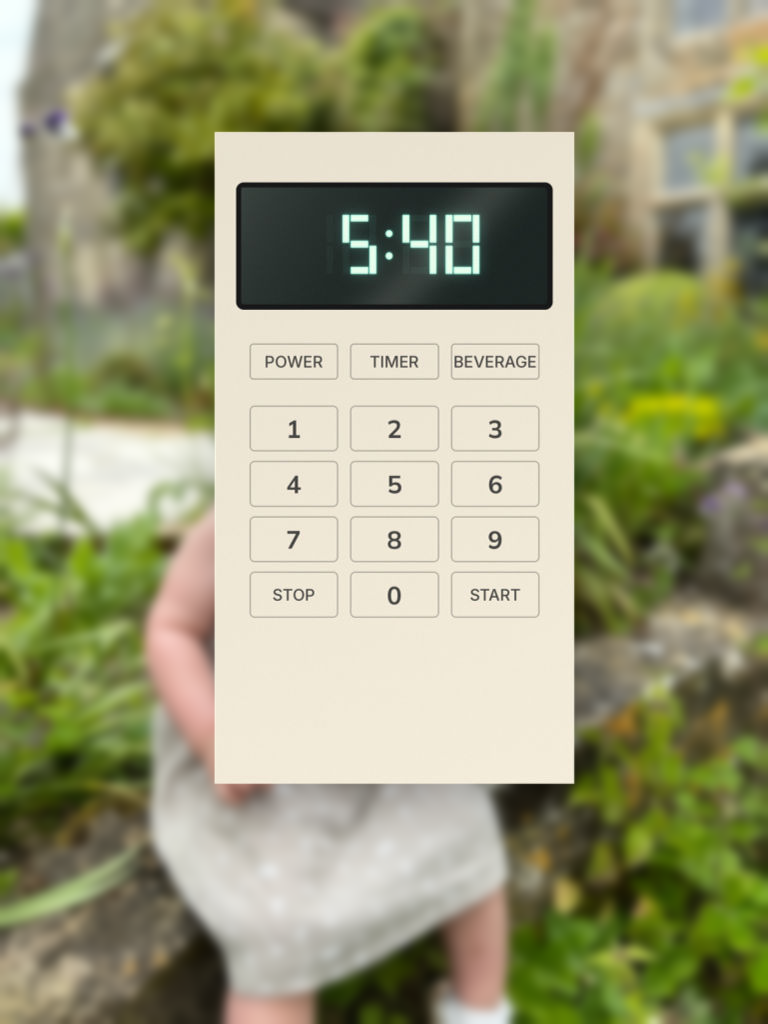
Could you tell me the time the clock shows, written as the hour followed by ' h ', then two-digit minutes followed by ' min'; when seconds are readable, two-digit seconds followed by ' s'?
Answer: 5 h 40 min
